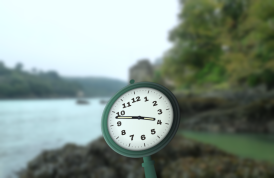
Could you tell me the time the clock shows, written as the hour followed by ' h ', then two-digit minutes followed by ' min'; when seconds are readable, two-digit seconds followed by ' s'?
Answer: 3 h 48 min
